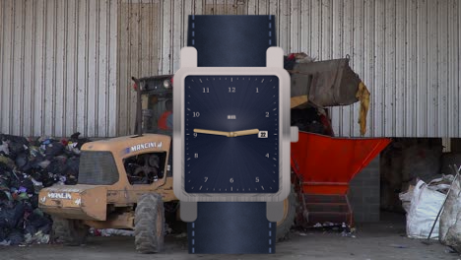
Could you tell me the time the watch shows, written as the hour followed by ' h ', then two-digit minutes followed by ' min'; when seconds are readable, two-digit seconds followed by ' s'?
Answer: 2 h 46 min
